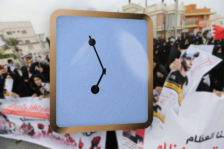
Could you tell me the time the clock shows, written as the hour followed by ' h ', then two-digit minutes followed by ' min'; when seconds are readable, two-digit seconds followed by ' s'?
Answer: 6 h 56 min
